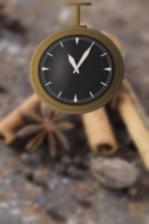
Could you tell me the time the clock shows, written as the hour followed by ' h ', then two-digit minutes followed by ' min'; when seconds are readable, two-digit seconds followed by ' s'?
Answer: 11 h 05 min
